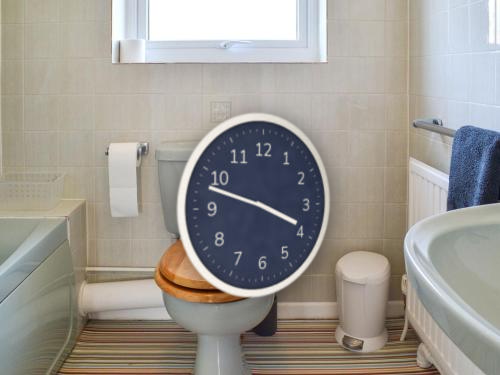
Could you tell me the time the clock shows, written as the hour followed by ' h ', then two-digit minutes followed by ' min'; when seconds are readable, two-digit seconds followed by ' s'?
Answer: 3 h 48 min
